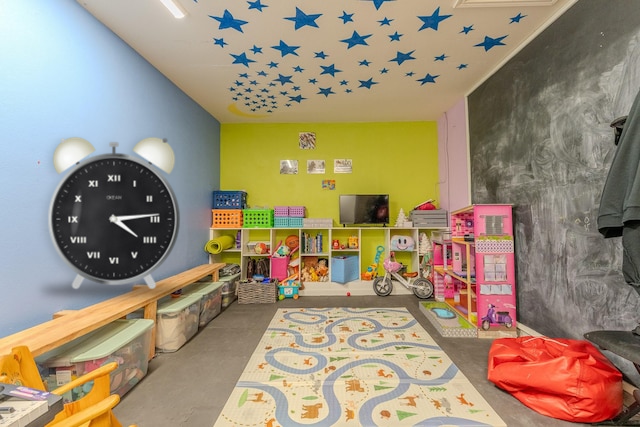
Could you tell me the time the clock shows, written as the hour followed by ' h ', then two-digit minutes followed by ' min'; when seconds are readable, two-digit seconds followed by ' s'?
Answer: 4 h 14 min
